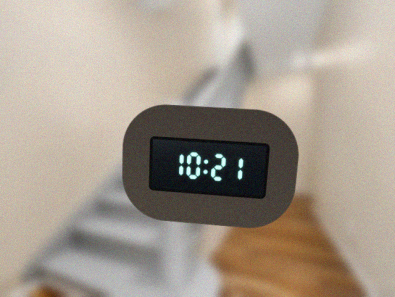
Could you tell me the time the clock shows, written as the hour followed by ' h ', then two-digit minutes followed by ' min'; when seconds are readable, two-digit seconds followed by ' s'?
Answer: 10 h 21 min
